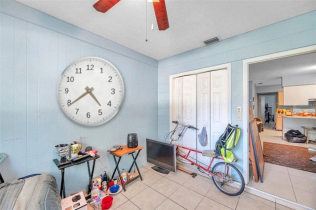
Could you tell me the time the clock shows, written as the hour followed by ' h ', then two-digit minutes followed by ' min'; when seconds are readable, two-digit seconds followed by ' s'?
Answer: 4 h 39 min
